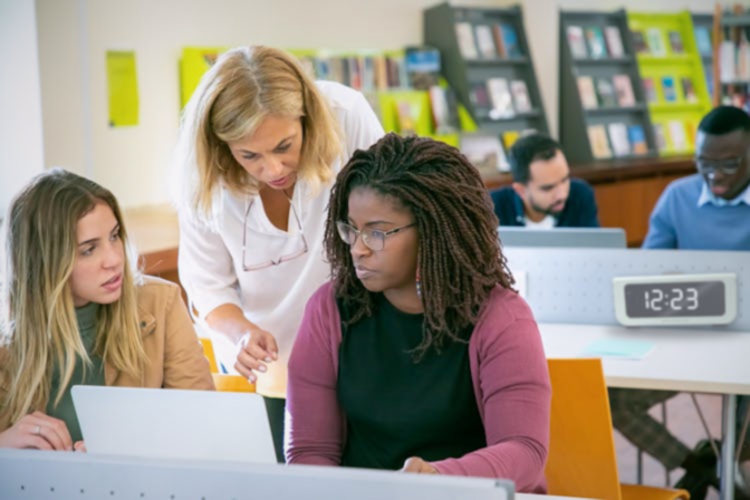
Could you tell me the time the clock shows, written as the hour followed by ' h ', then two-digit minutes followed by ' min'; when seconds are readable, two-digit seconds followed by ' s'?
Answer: 12 h 23 min
